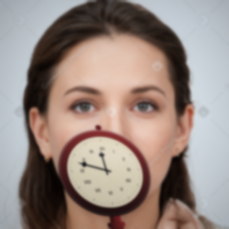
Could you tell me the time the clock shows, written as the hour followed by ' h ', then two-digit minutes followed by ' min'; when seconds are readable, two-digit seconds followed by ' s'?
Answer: 11 h 48 min
